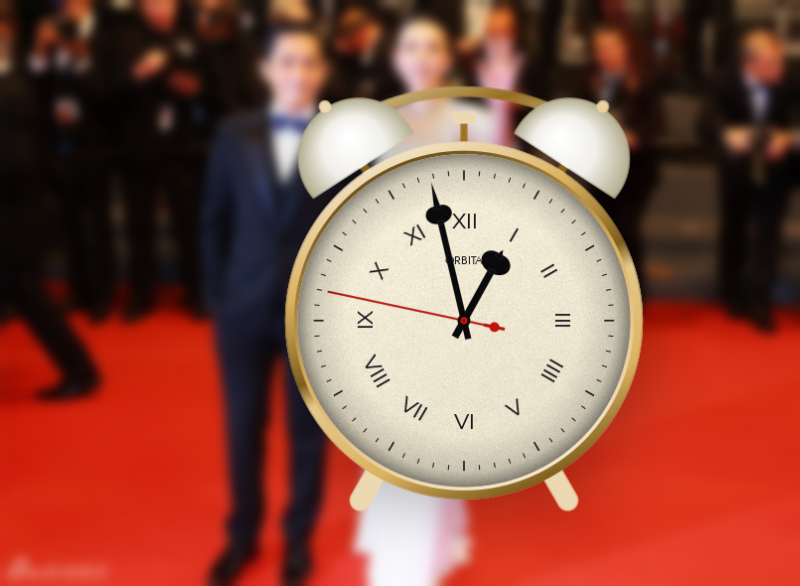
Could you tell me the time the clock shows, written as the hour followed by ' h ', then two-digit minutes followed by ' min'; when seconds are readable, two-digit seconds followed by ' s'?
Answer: 12 h 57 min 47 s
